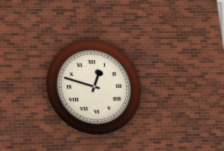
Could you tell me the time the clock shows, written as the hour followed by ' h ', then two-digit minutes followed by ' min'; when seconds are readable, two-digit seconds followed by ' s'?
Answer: 12 h 48 min
